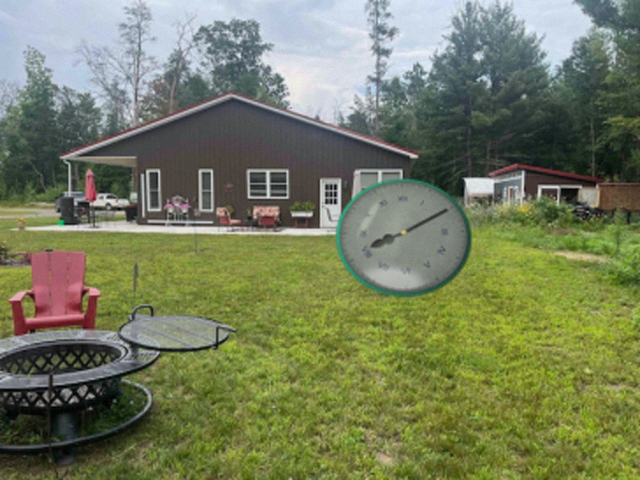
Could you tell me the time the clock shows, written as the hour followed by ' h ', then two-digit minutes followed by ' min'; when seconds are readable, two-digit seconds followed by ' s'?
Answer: 8 h 10 min
